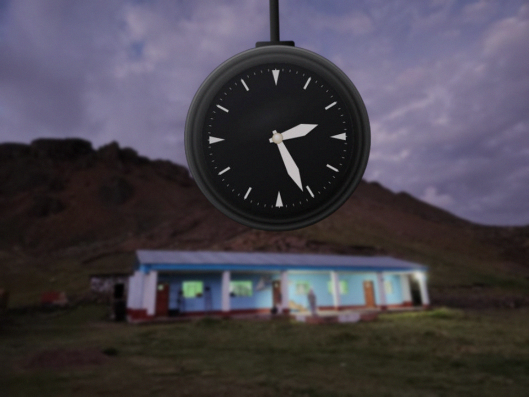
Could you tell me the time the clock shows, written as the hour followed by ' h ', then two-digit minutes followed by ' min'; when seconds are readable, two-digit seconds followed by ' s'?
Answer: 2 h 26 min
